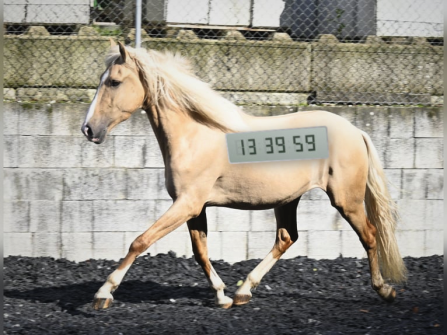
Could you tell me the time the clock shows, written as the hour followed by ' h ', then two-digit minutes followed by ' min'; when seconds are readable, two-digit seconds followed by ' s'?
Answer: 13 h 39 min 59 s
